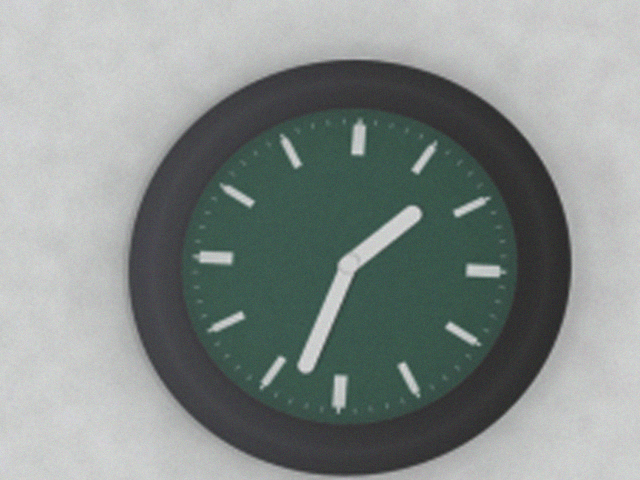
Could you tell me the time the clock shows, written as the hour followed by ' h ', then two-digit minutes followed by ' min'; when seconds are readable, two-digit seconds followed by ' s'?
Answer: 1 h 33 min
